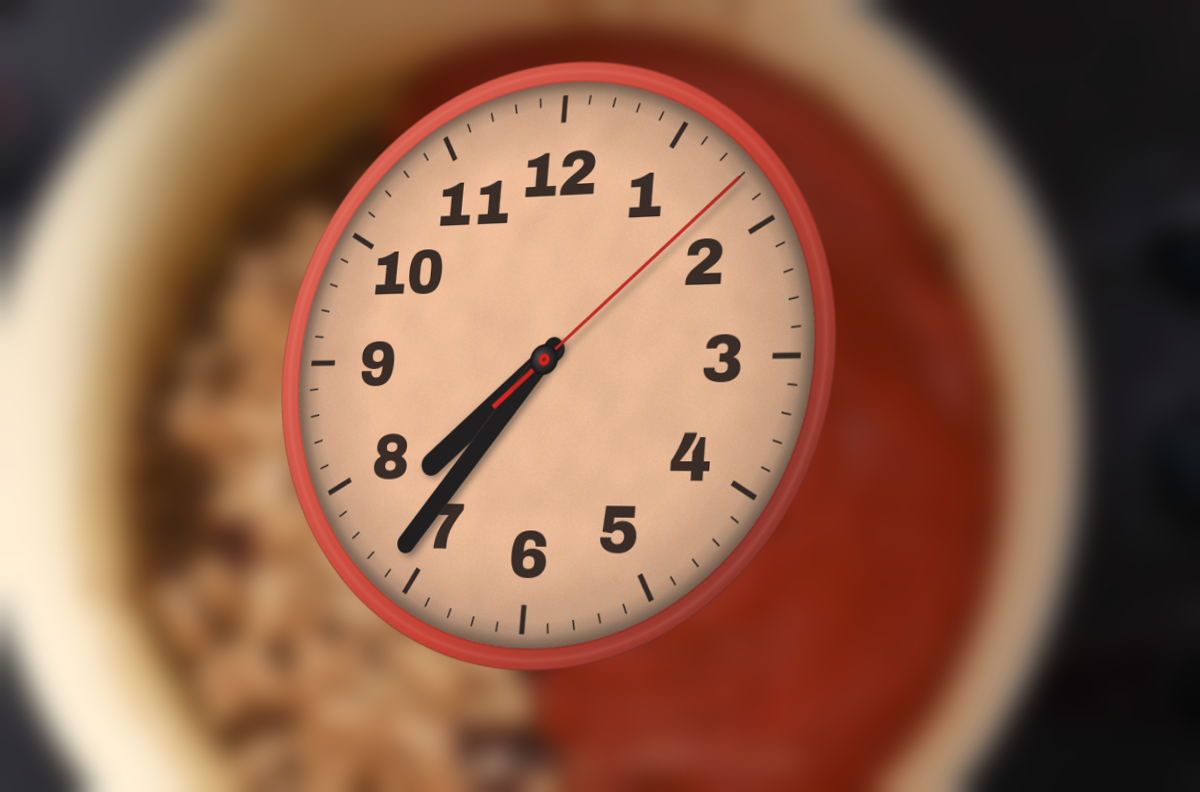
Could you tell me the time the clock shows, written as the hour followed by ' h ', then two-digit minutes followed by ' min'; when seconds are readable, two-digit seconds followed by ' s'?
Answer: 7 h 36 min 08 s
